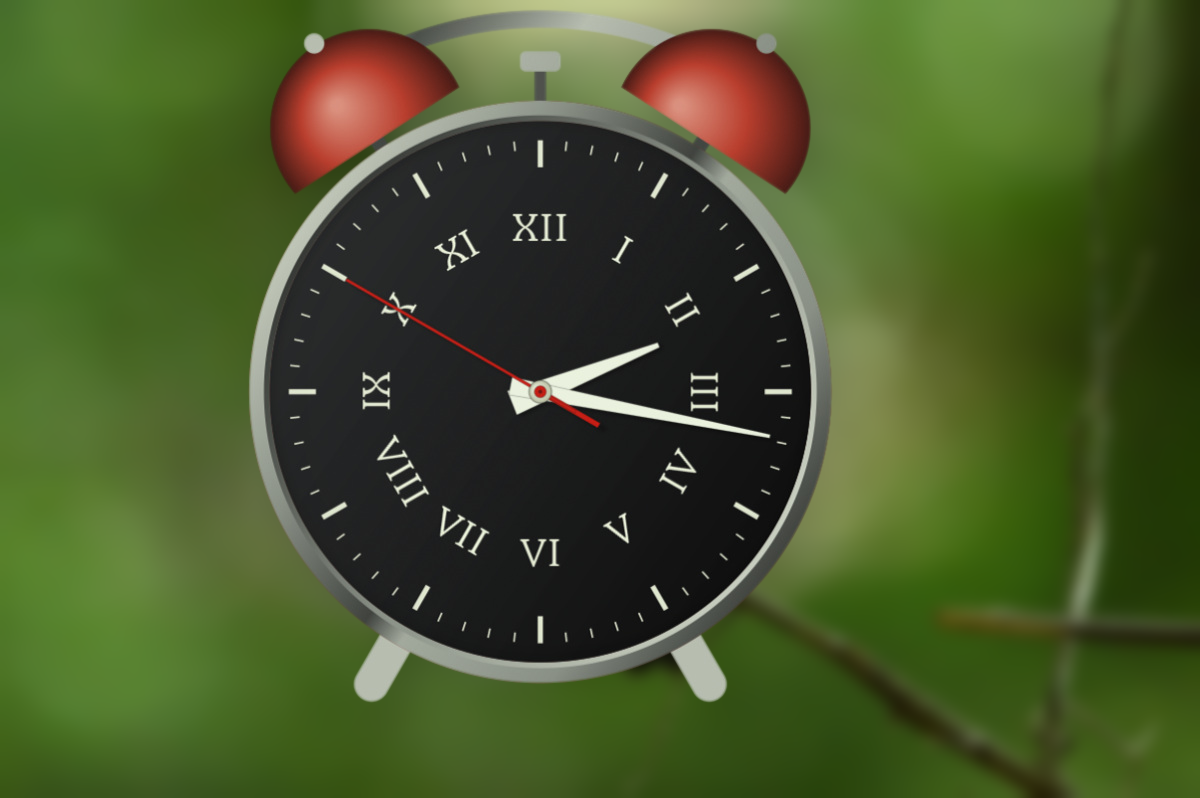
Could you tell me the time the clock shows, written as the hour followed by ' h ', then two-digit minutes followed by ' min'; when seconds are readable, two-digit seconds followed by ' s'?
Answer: 2 h 16 min 50 s
